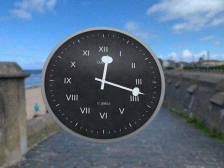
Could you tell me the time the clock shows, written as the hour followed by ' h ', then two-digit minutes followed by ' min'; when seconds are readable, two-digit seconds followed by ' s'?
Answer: 12 h 18 min
